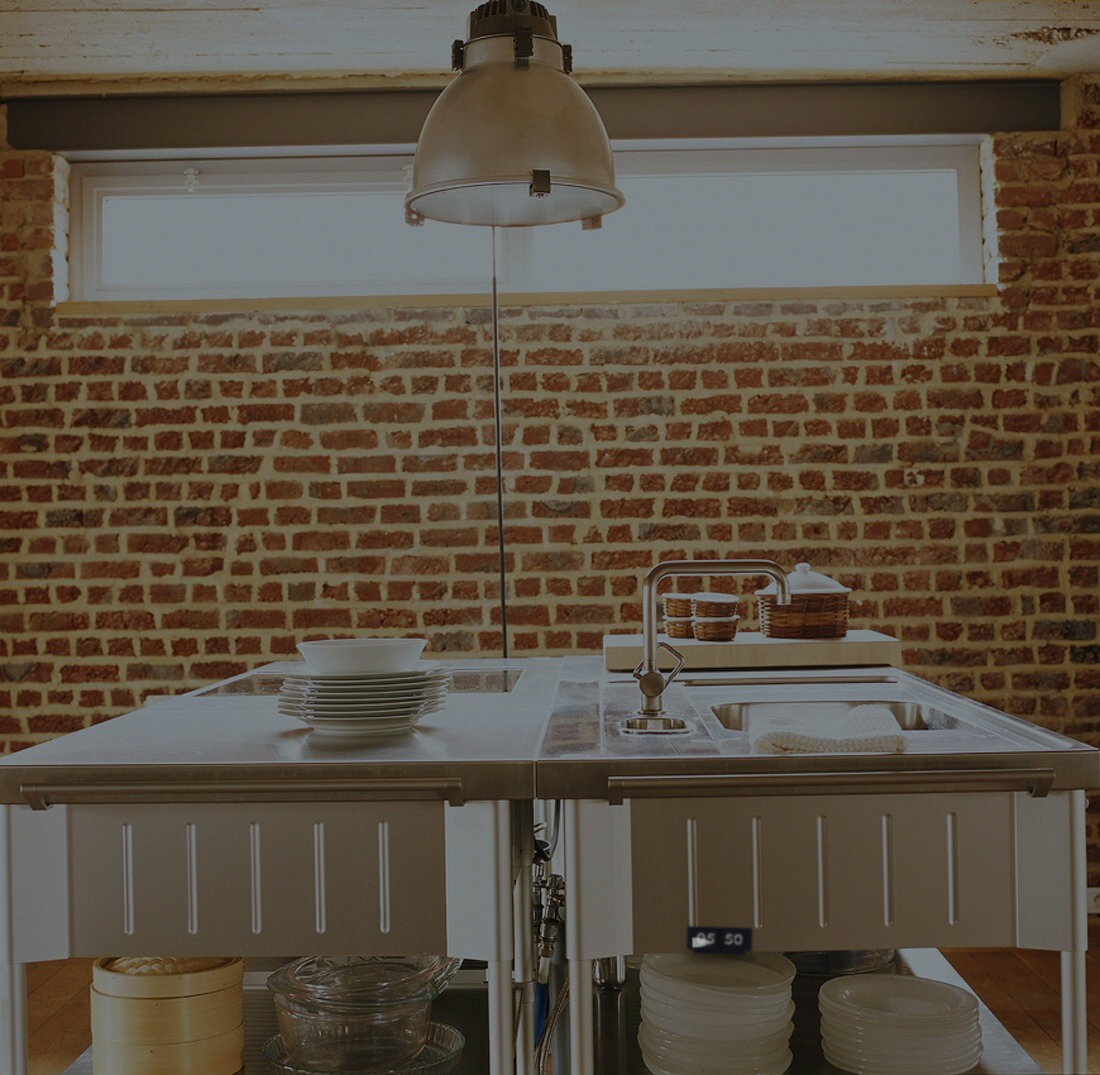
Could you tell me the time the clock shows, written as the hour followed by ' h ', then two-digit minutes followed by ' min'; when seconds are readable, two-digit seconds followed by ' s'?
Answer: 5 h 50 min
